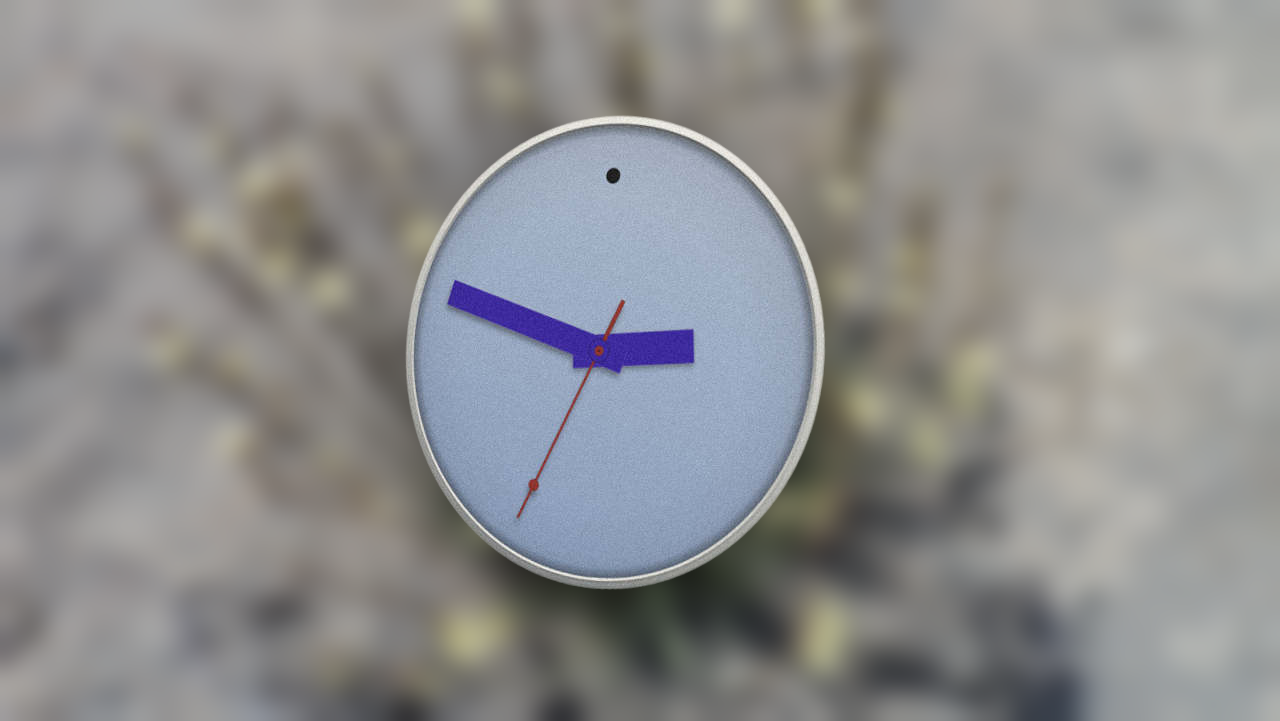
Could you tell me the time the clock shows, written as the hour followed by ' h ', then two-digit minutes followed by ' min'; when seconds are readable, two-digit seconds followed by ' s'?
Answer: 2 h 47 min 34 s
